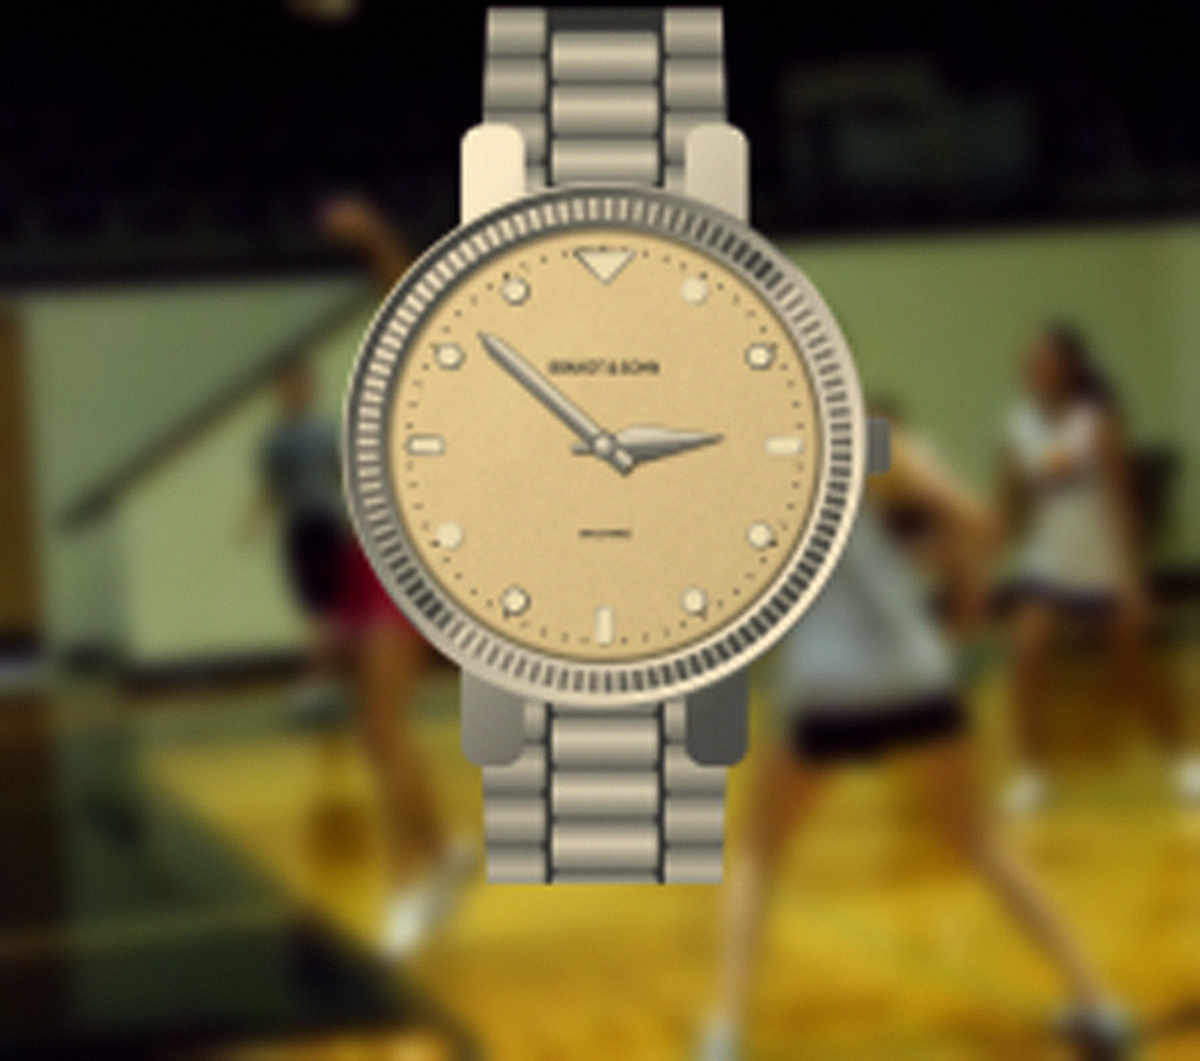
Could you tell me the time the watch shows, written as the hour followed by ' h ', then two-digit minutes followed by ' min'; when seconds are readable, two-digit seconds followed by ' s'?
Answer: 2 h 52 min
